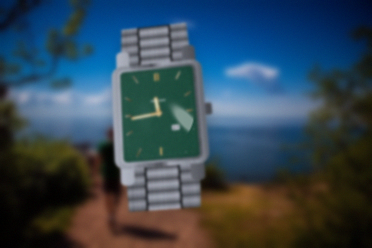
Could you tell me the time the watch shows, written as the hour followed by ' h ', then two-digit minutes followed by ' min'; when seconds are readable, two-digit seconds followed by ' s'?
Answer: 11 h 44 min
